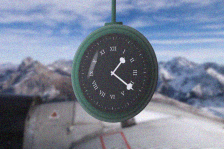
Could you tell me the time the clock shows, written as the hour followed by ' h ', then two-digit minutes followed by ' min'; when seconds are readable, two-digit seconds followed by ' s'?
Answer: 1 h 21 min
